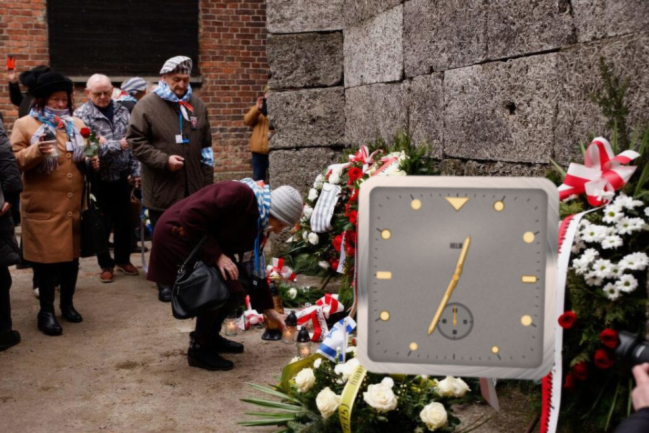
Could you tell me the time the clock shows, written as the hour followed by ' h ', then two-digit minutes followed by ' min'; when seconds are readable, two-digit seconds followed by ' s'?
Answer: 12 h 34 min
